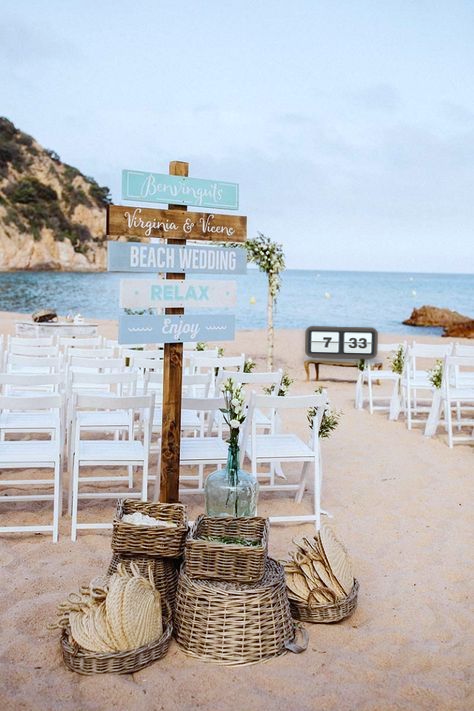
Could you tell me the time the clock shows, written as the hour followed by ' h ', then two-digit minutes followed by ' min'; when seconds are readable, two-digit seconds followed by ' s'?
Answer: 7 h 33 min
